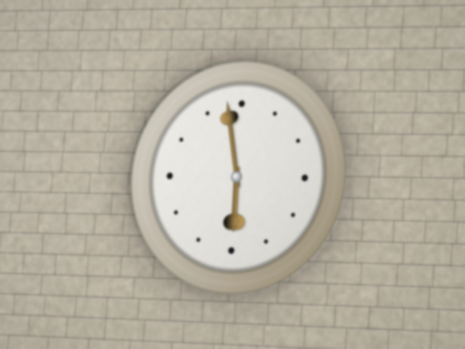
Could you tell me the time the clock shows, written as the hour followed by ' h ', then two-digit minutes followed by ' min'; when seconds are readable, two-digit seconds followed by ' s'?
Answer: 5 h 58 min
